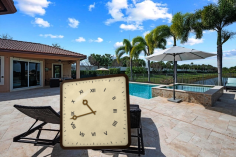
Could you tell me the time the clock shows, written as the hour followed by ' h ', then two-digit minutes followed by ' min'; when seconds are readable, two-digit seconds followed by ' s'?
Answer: 10 h 43 min
